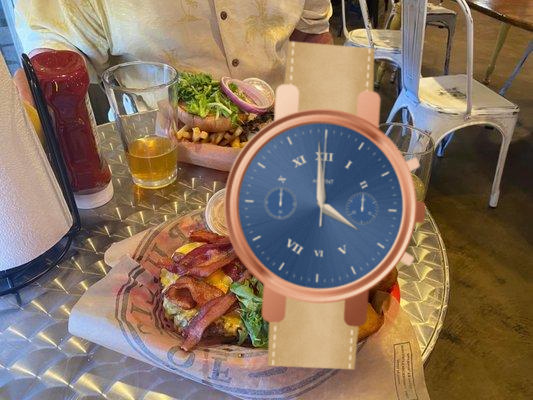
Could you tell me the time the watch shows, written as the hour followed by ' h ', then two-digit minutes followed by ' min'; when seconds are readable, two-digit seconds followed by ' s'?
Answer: 3 h 59 min
